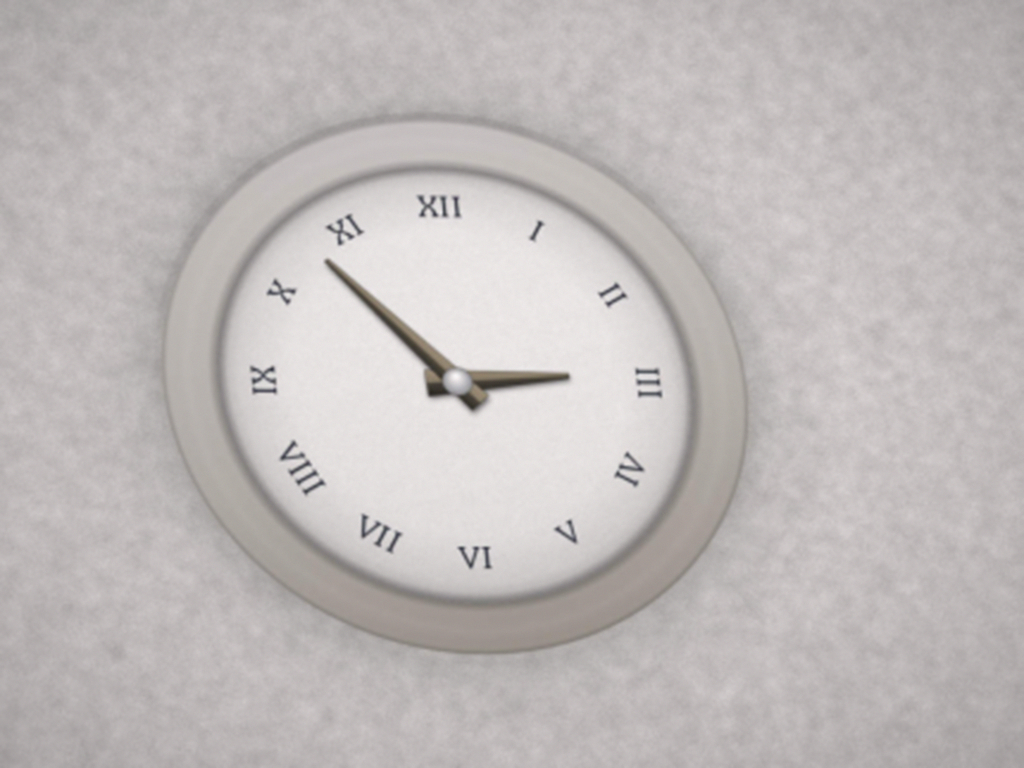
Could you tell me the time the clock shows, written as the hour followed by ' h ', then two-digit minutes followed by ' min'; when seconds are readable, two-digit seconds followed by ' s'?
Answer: 2 h 53 min
